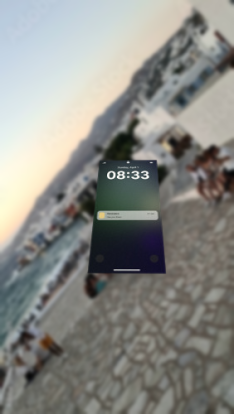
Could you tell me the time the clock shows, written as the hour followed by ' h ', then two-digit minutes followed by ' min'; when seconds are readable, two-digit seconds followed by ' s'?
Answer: 8 h 33 min
